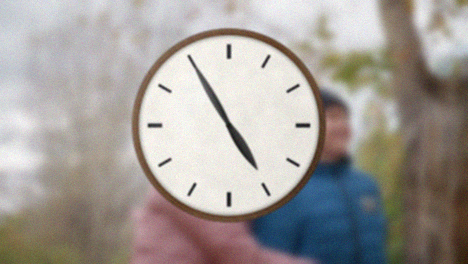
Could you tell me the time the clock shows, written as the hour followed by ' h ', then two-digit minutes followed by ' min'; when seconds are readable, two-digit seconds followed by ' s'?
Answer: 4 h 55 min
